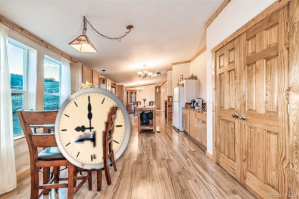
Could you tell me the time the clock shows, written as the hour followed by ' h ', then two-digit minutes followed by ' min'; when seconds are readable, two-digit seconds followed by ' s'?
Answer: 9 h 00 min
